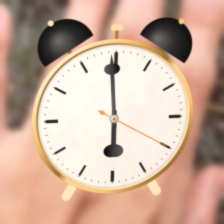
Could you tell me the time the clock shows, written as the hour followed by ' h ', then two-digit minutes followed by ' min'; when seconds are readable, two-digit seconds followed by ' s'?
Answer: 5 h 59 min 20 s
